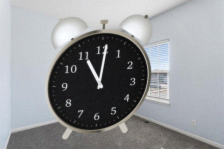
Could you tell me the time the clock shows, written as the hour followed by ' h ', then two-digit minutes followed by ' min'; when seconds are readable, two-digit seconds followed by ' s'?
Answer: 11 h 01 min
